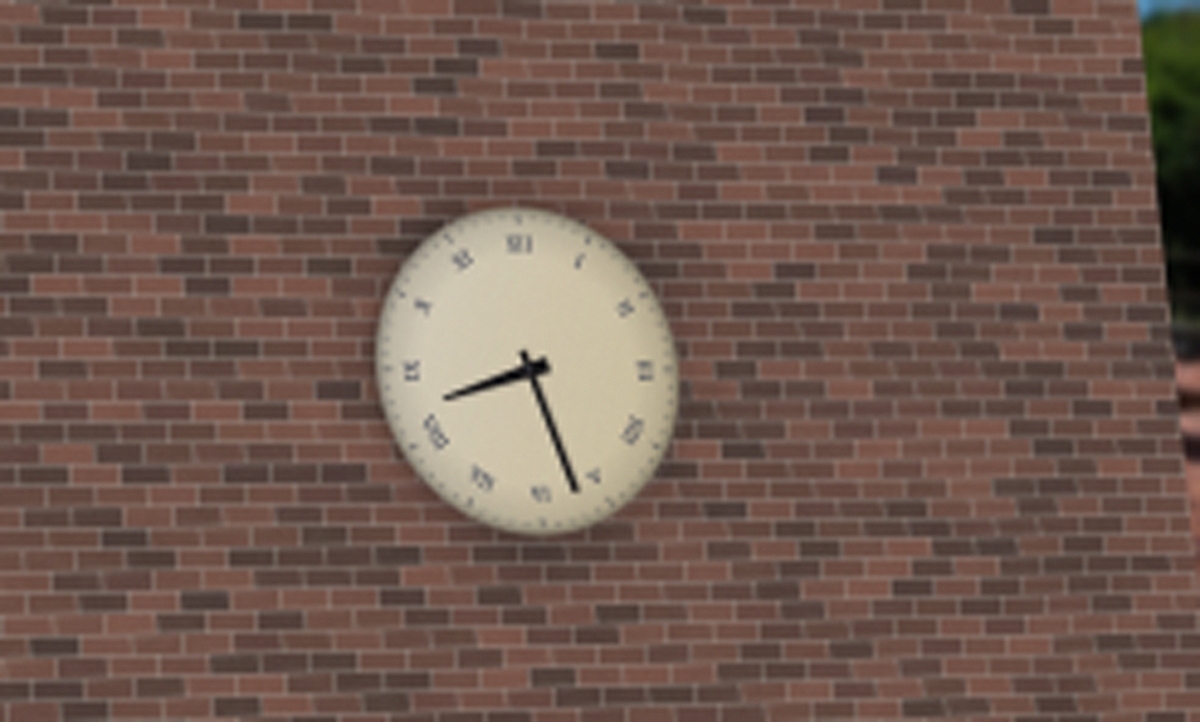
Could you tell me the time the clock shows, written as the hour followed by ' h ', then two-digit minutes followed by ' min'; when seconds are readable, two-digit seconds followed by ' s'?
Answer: 8 h 27 min
